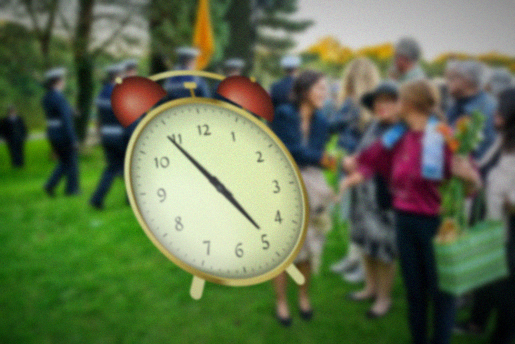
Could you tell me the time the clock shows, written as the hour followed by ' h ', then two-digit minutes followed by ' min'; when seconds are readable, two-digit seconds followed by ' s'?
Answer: 4 h 54 min
